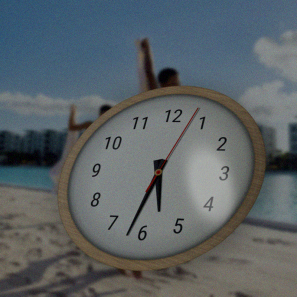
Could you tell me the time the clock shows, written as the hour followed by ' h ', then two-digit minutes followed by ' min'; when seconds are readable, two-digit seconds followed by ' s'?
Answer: 5 h 32 min 03 s
